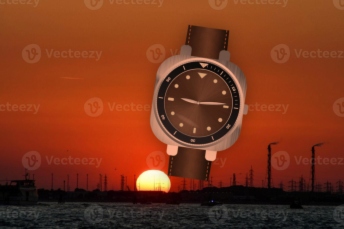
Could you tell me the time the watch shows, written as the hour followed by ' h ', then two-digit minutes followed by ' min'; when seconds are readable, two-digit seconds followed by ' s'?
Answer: 9 h 14 min
